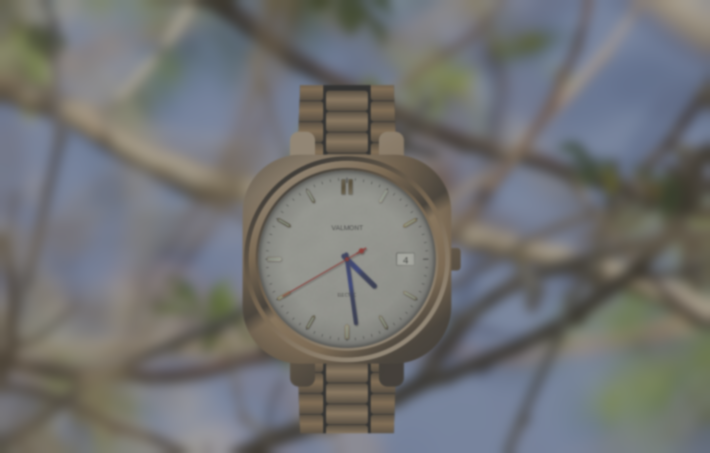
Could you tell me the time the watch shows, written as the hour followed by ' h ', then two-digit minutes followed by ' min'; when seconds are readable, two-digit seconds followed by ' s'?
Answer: 4 h 28 min 40 s
